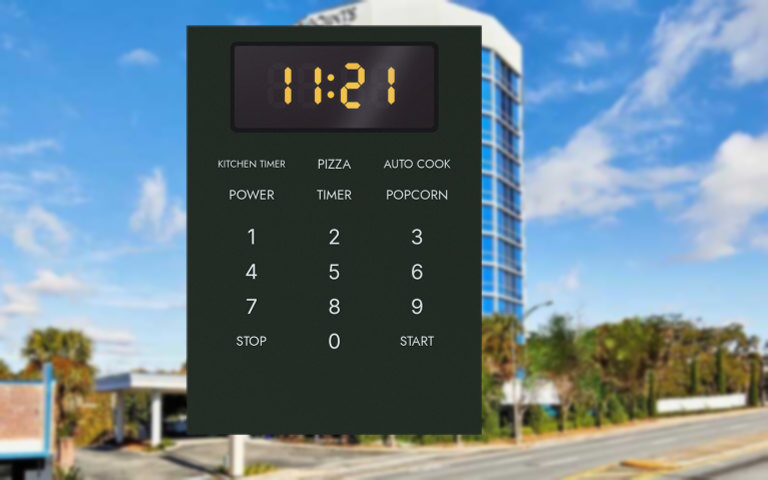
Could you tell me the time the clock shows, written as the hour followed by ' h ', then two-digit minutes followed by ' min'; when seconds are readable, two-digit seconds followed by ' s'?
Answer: 11 h 21 min
